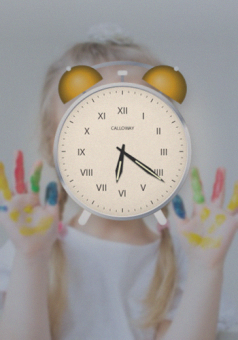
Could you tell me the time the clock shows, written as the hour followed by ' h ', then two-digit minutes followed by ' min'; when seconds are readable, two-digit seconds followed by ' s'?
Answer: 6 h 21 min
